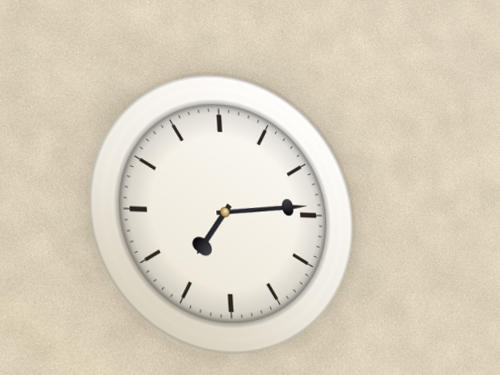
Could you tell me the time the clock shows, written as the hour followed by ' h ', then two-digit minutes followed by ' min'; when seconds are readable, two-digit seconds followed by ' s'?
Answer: 7 h 14 min
